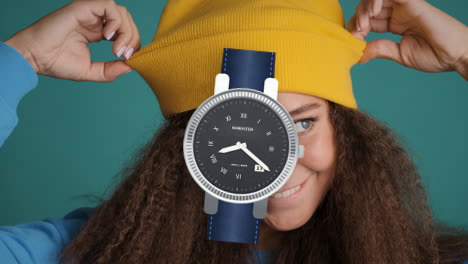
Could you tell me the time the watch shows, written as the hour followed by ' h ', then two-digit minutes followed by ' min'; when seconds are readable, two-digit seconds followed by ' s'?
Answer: 8 h 21 min
